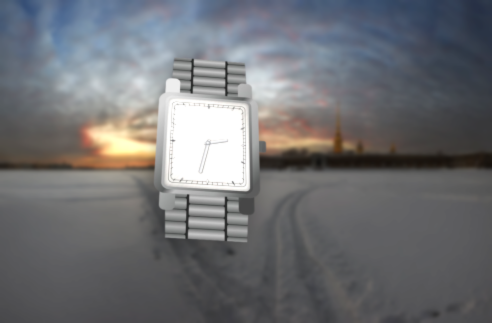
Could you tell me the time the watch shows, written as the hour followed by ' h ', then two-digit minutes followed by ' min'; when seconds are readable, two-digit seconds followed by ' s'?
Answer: 2 h 32 min
